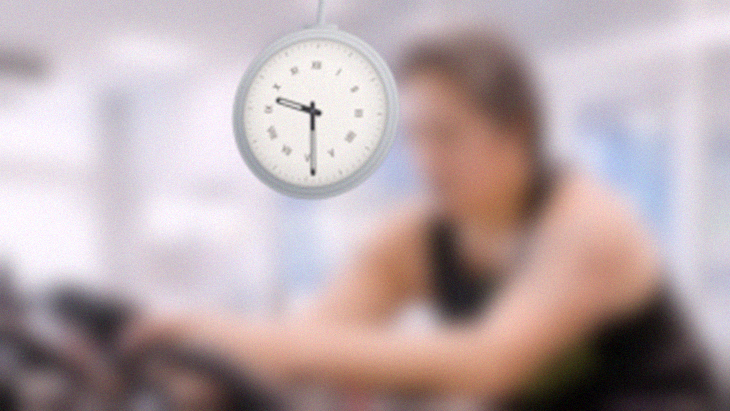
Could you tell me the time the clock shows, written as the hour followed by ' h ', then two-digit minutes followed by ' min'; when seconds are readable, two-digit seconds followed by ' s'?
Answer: 9 h 29 min
